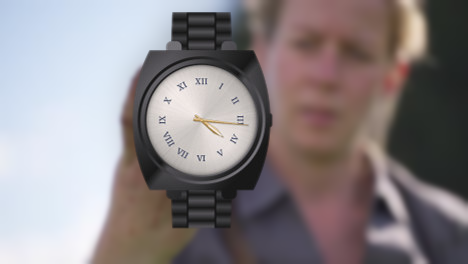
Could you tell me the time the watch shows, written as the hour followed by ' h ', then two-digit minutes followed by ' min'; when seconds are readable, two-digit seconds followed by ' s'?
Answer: 4 h 16 min
